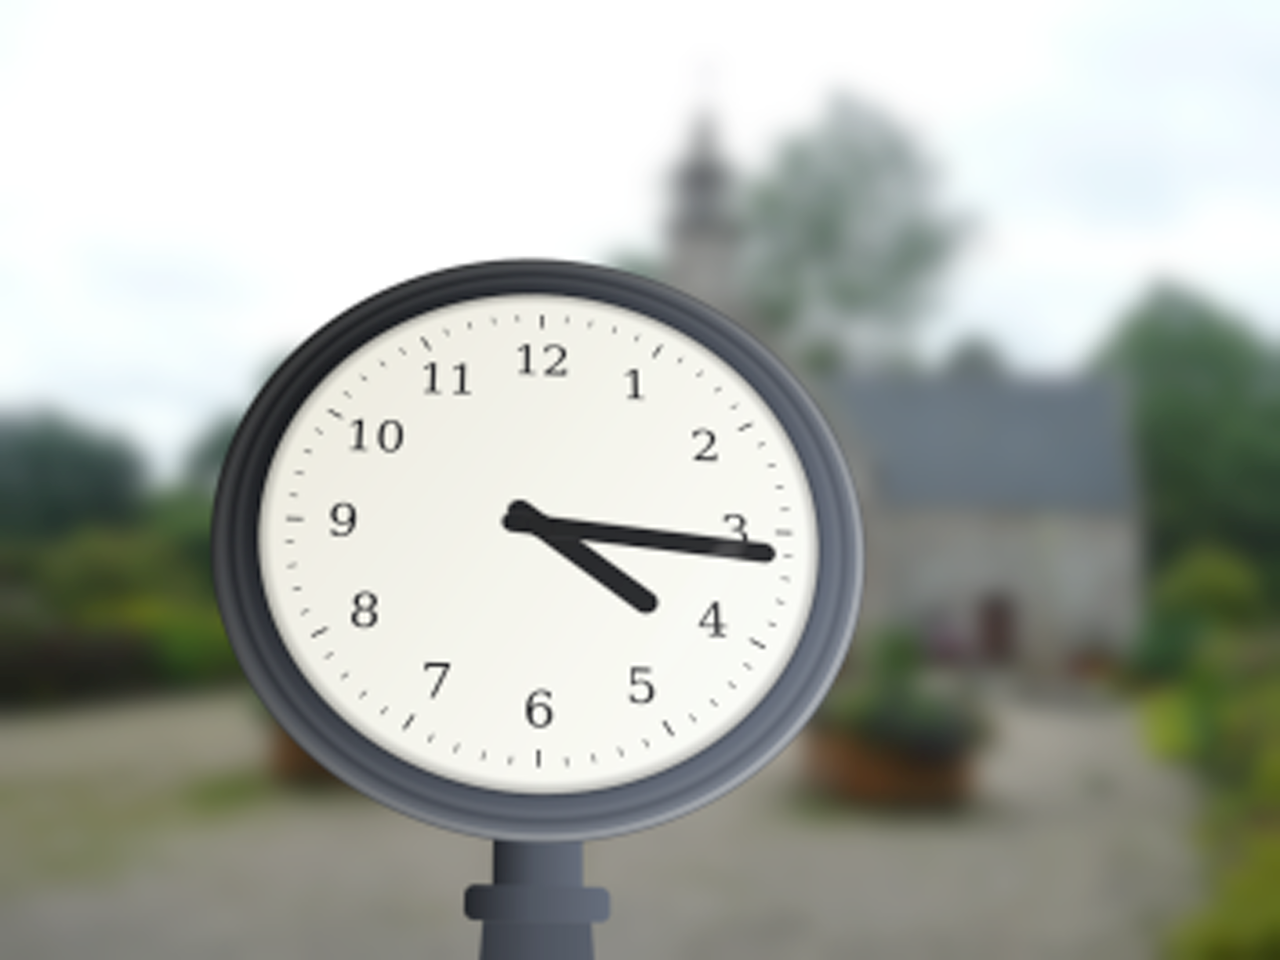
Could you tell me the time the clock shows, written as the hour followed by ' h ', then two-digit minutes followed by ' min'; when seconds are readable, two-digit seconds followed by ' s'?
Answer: 4 h 16 min
